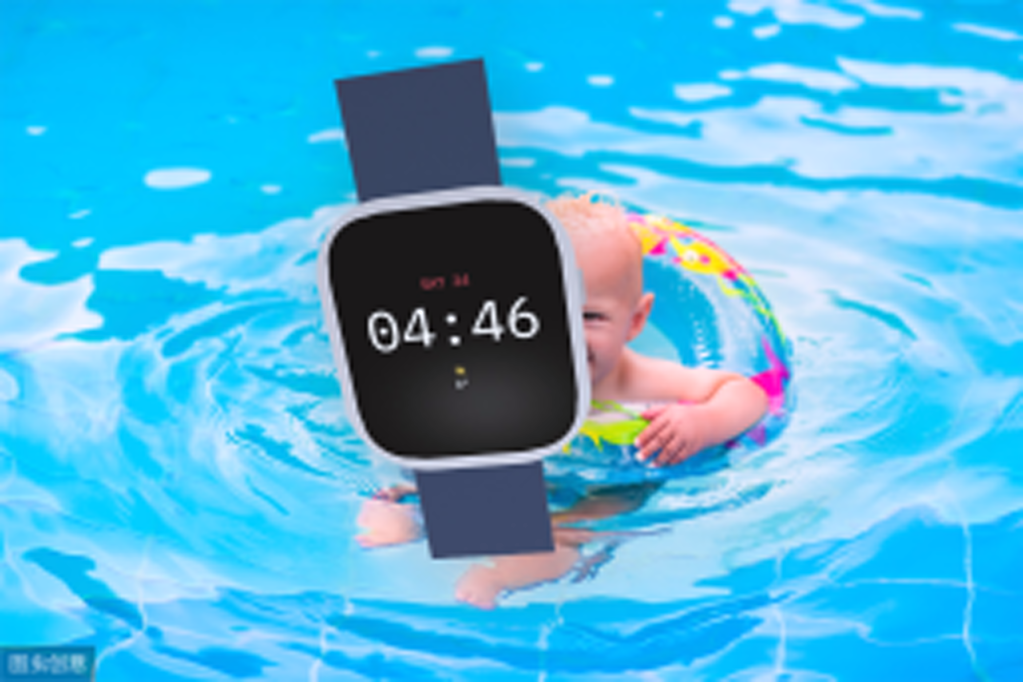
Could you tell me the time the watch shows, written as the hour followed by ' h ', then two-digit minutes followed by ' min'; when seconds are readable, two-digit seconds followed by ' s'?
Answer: 4 h 46 min
